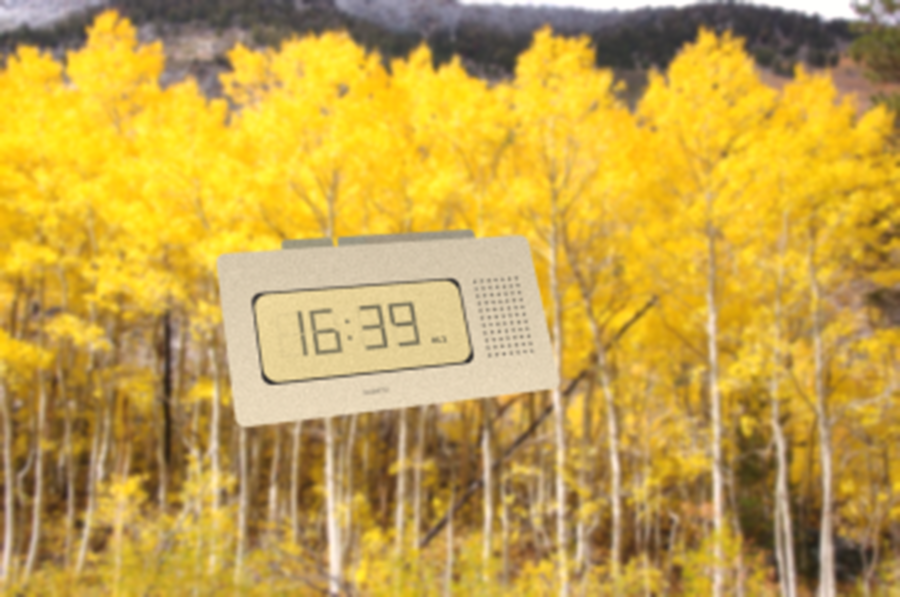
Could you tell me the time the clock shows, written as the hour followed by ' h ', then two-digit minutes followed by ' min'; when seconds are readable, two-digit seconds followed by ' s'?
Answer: 16 h 39 min
